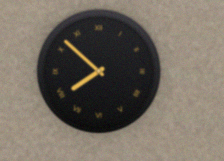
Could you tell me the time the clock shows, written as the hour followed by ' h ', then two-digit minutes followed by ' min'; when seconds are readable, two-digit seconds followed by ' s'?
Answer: 7 h 52 min
